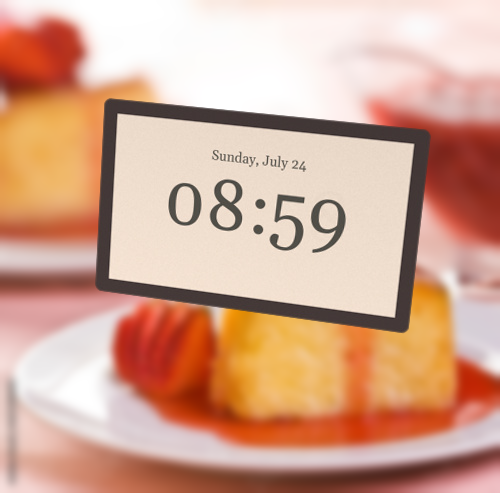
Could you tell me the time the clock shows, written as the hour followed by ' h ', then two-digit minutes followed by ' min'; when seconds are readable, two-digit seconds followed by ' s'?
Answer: 8 h 59 min
